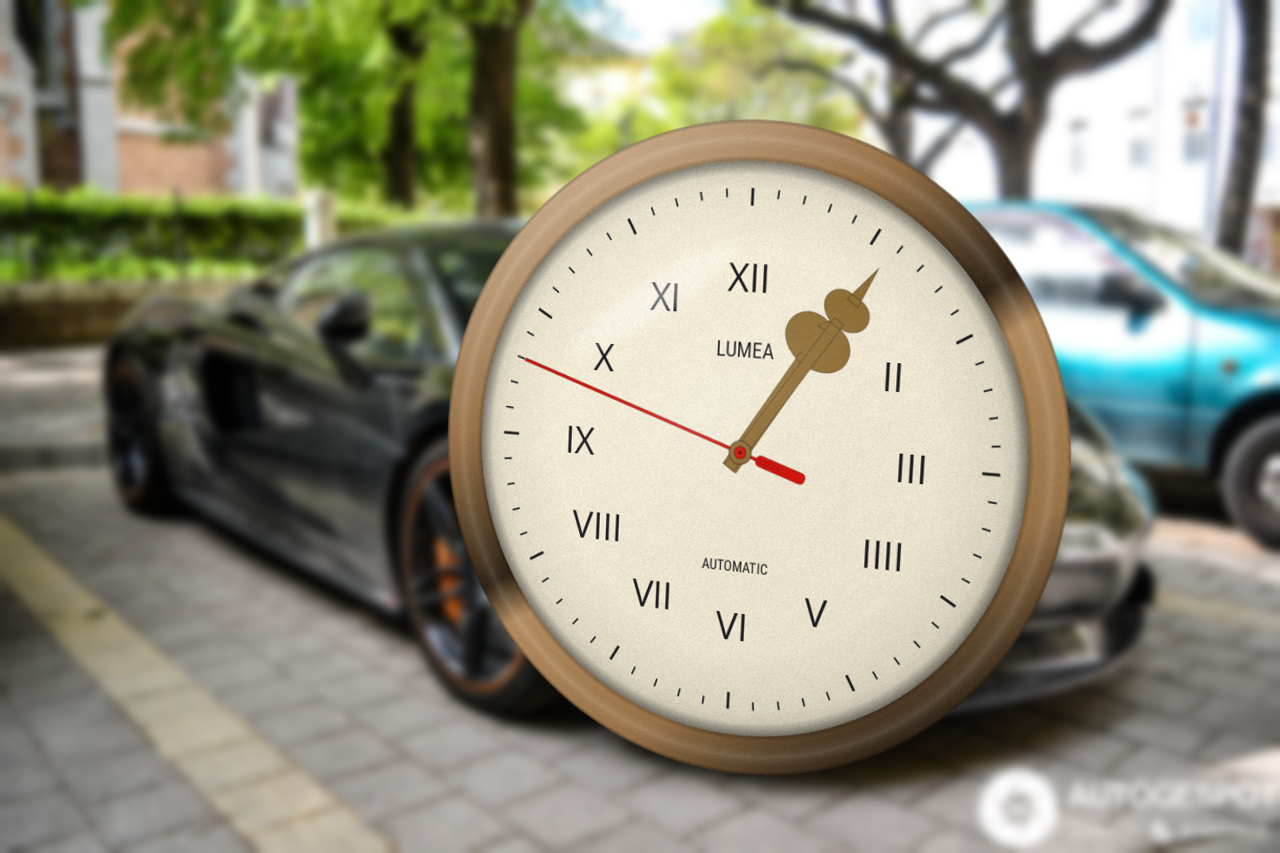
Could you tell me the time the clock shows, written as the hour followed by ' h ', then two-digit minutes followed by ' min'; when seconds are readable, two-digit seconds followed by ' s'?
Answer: 1 h 05 min 48 s
